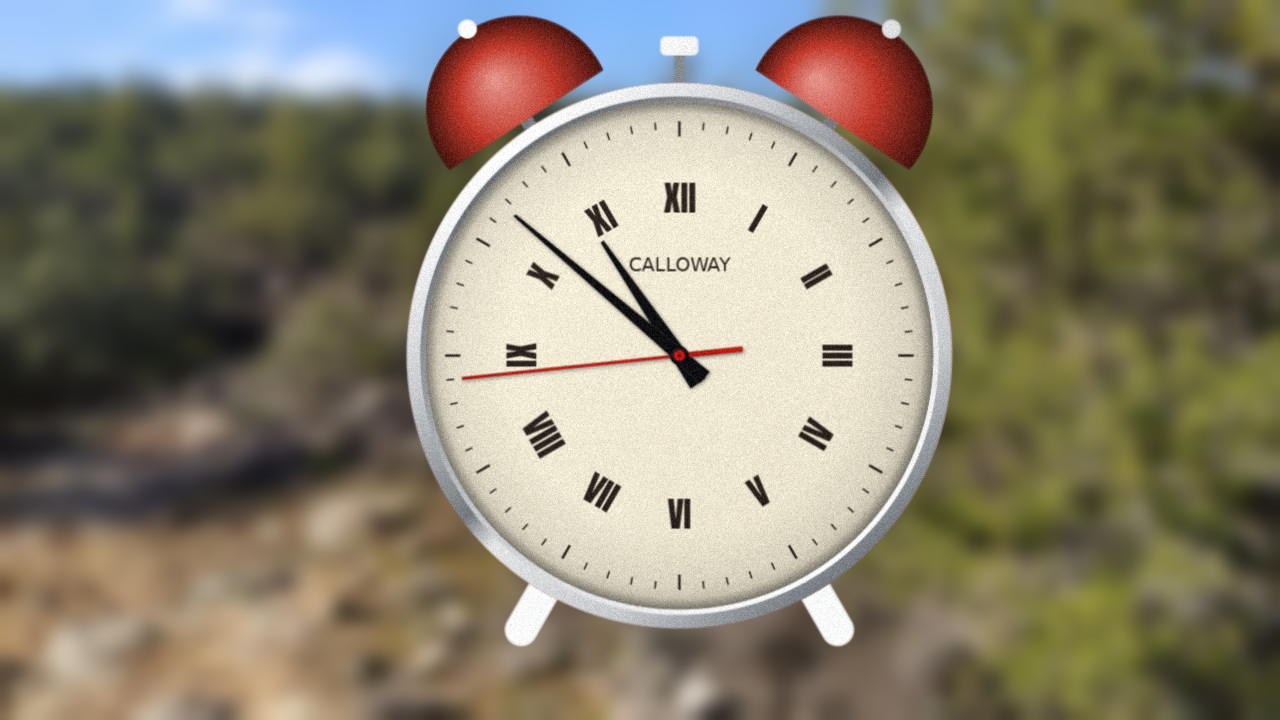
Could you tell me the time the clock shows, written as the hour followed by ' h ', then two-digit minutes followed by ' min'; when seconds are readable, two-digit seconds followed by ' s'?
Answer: 10 h 51 min 44 s
